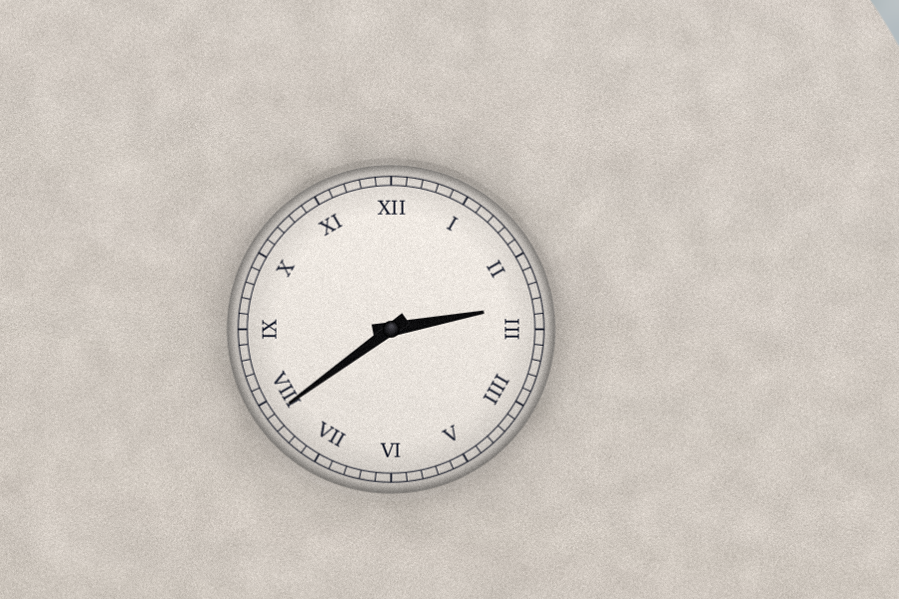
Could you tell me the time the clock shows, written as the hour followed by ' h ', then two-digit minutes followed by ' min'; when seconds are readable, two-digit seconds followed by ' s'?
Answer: 2 h 39 min
